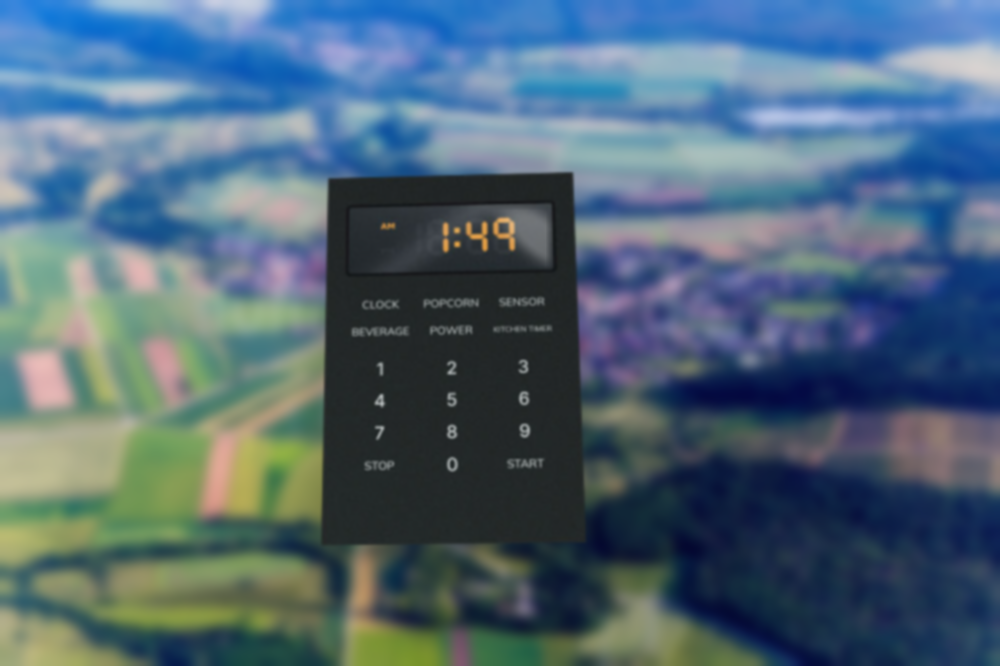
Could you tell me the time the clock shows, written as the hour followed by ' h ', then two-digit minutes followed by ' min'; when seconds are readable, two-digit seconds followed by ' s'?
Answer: 1 h 49 min
